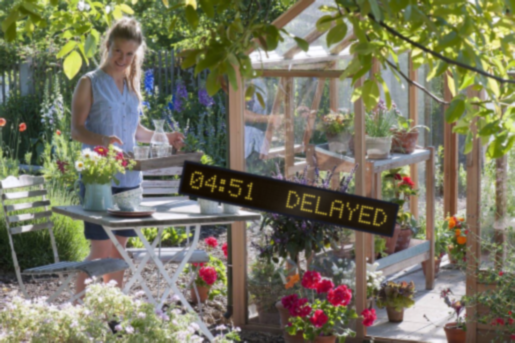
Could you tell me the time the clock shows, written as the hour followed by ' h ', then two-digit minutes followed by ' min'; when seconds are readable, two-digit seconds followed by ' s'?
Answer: 4 h 51 min
